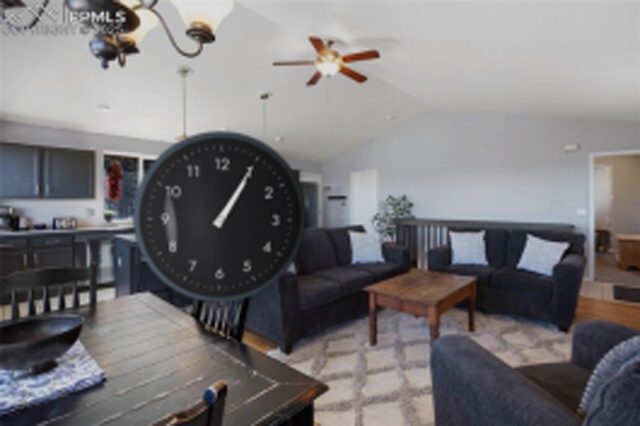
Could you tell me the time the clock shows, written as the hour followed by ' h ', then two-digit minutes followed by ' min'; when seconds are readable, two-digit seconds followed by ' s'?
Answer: 1 h 05 min
